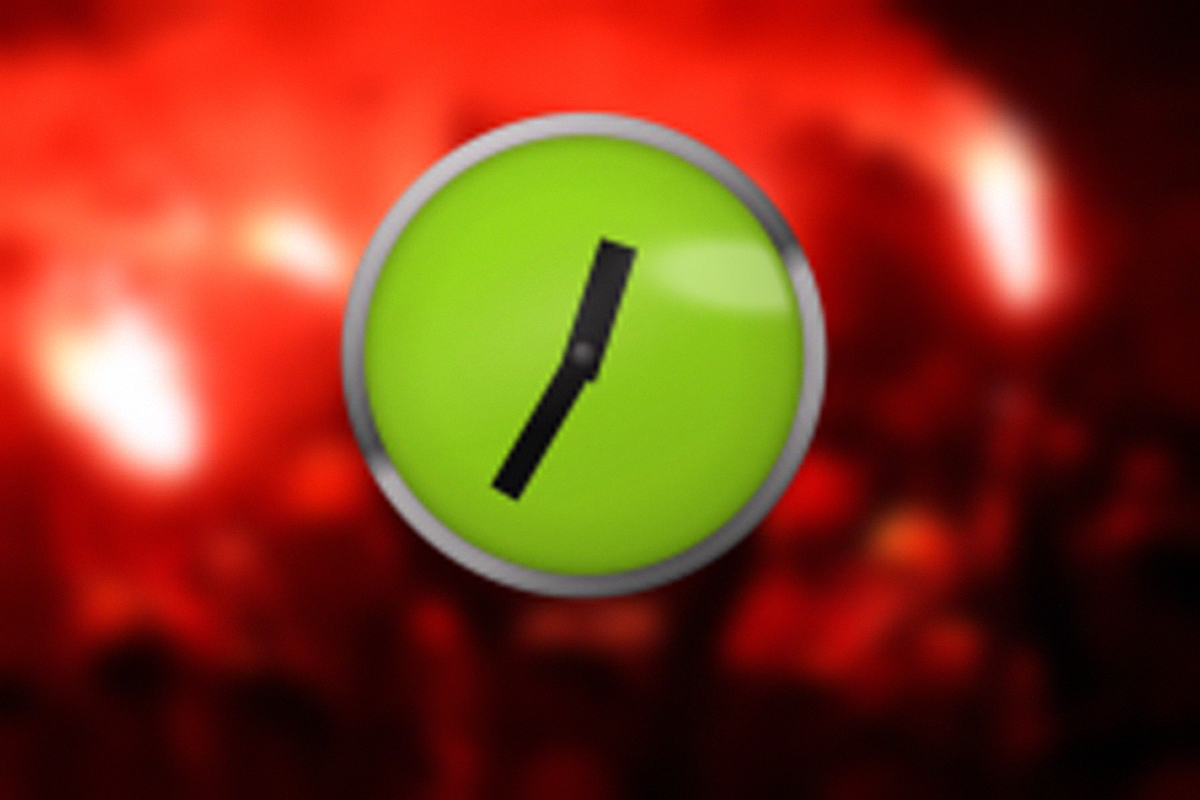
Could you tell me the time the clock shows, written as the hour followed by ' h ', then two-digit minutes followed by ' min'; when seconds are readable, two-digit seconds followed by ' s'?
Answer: 12 h 35 min
